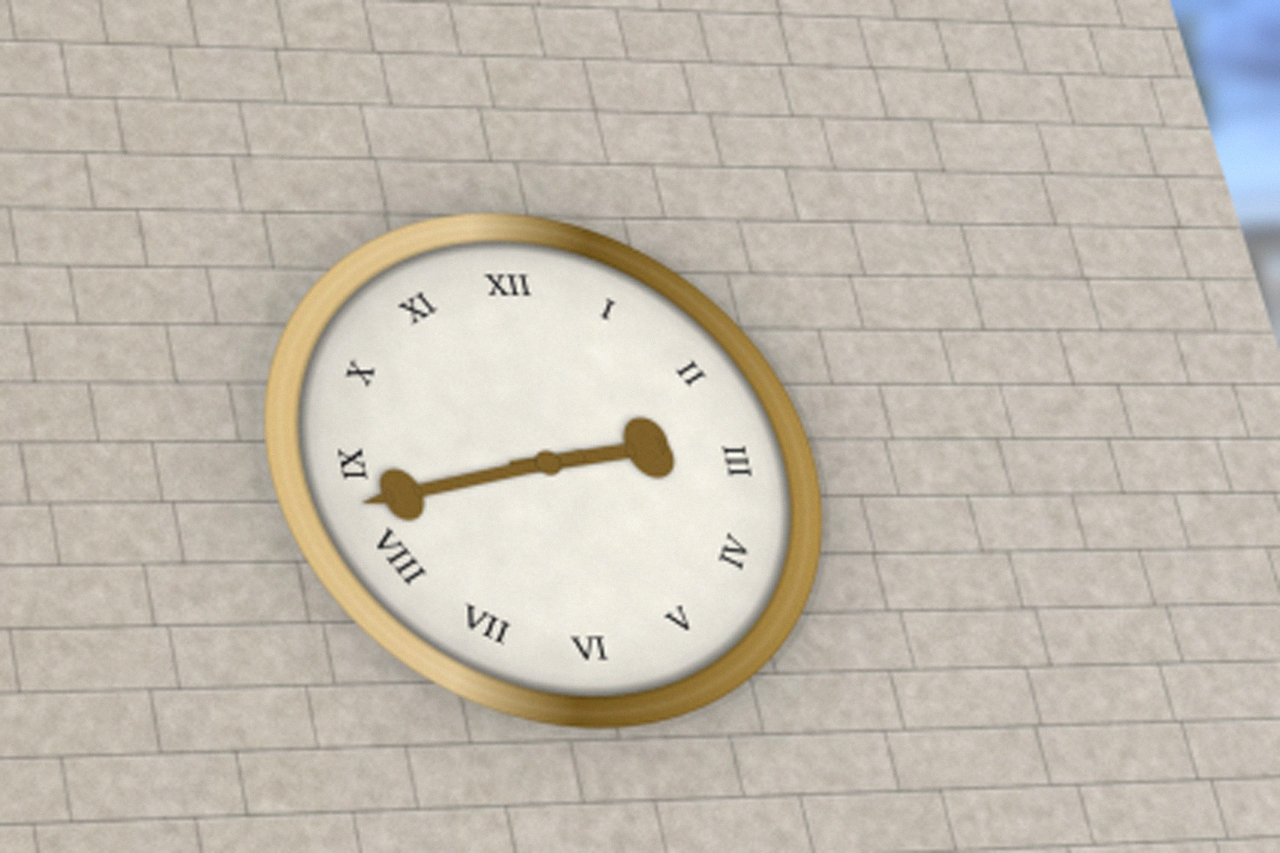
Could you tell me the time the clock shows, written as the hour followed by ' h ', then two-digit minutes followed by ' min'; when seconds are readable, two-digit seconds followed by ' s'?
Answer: 2 h 43 min
